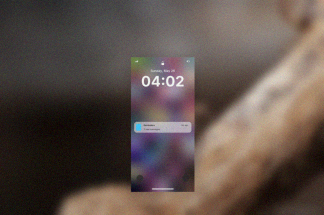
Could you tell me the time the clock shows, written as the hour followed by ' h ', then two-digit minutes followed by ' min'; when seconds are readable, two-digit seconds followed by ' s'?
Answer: 4 h 02 min
